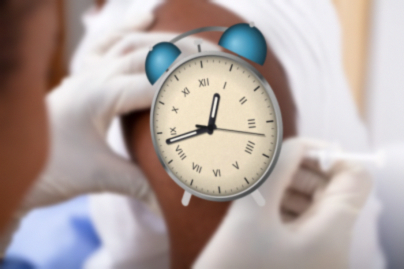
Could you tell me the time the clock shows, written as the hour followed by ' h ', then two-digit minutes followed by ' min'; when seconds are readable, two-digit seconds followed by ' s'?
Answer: 12 h 43 min 17 s
